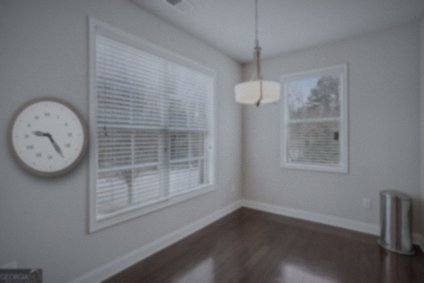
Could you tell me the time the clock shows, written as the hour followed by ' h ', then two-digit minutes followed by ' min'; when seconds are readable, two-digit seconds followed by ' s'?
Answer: 9 h 25 min
